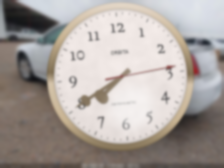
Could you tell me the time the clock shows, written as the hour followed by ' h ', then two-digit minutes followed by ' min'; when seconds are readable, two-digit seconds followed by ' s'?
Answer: 7 h 40 min 14 s
